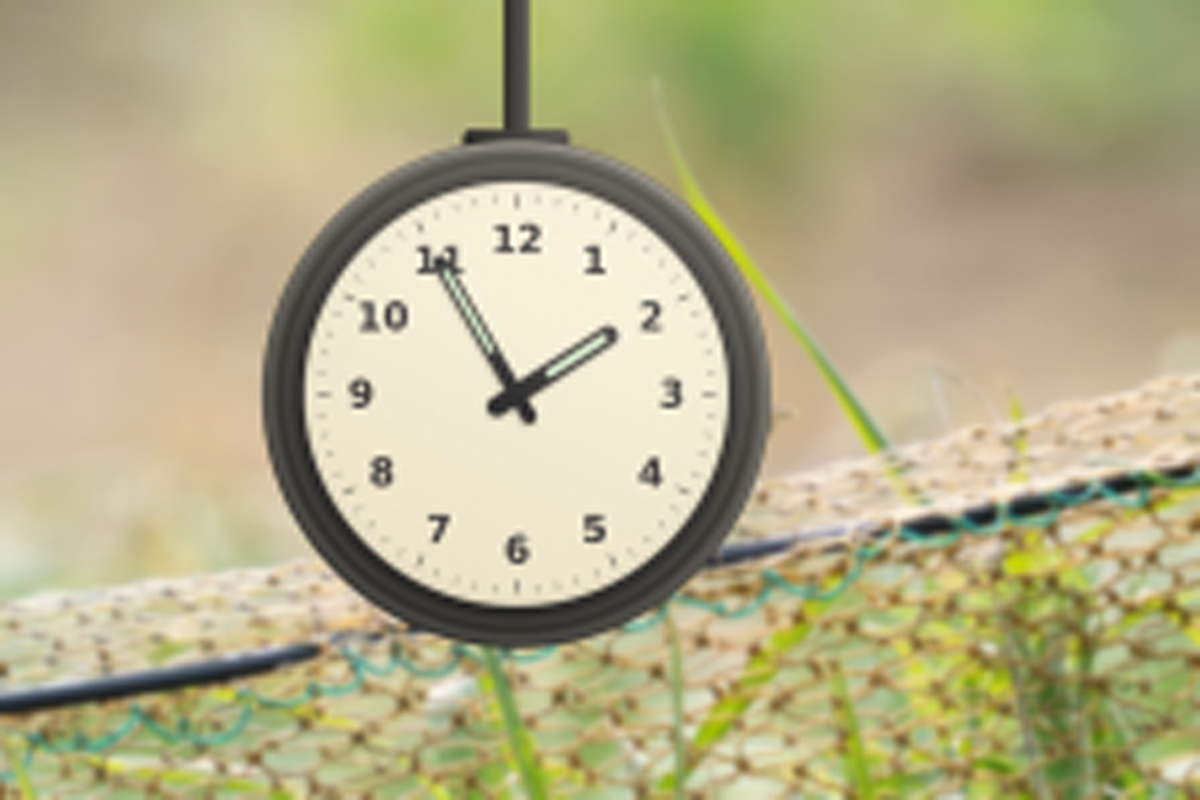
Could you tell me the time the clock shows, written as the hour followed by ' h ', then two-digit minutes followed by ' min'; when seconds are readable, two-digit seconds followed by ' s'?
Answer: 1 h 55 min
